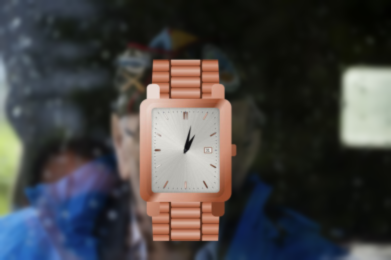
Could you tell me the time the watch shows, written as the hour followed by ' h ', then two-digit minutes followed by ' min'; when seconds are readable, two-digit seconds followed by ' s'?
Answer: 1 h 02 min
